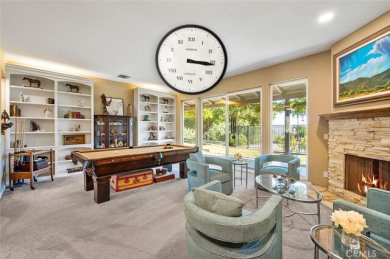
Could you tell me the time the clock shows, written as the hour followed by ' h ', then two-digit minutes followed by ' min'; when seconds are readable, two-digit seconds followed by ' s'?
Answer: 3 h 16 min
